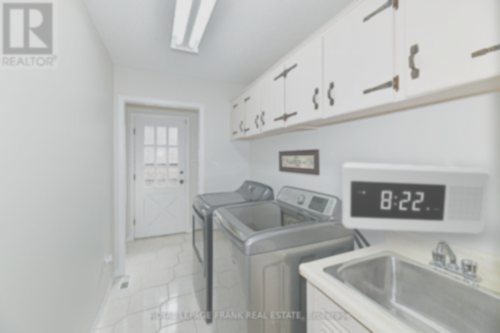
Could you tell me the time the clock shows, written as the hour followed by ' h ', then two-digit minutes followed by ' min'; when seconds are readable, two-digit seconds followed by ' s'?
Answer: 8 h 22 min
